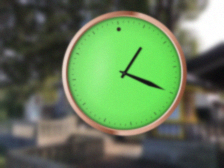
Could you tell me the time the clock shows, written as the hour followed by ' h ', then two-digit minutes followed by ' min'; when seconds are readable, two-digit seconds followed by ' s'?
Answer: 1 h 20 min
